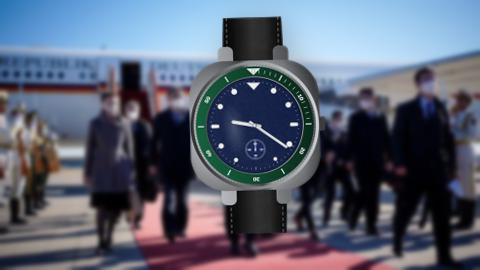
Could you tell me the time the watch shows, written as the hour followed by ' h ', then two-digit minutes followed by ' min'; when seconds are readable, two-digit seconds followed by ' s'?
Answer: 9 h 21 min
